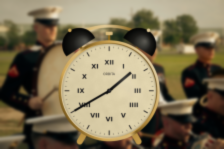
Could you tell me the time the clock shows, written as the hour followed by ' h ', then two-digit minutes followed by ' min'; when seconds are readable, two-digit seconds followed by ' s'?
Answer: 1 h 40 min
